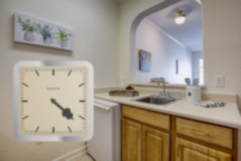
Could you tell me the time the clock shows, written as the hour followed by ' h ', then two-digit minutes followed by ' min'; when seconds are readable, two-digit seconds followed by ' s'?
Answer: 4 h 22 min
